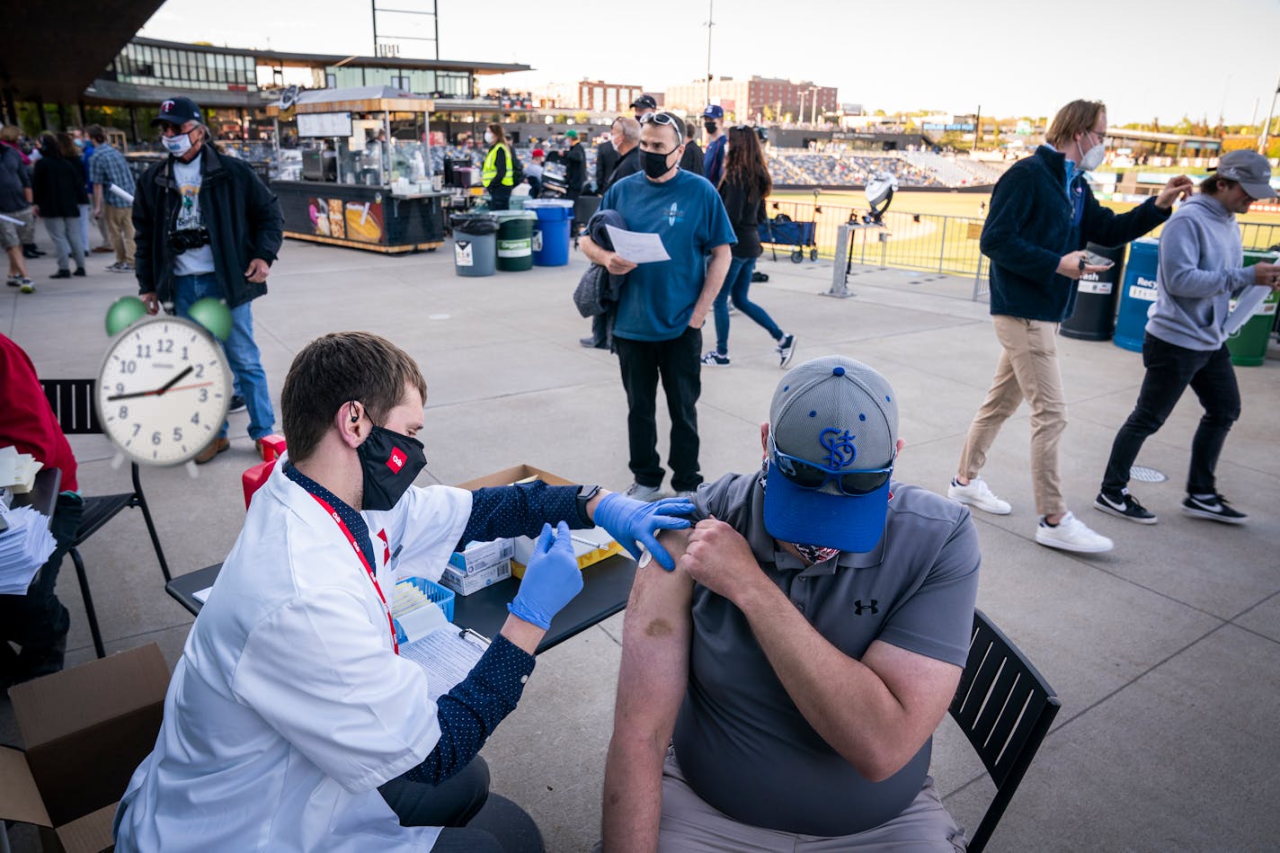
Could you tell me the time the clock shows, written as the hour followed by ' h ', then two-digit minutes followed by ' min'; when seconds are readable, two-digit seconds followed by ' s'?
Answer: 1 h 43 min 13 s
